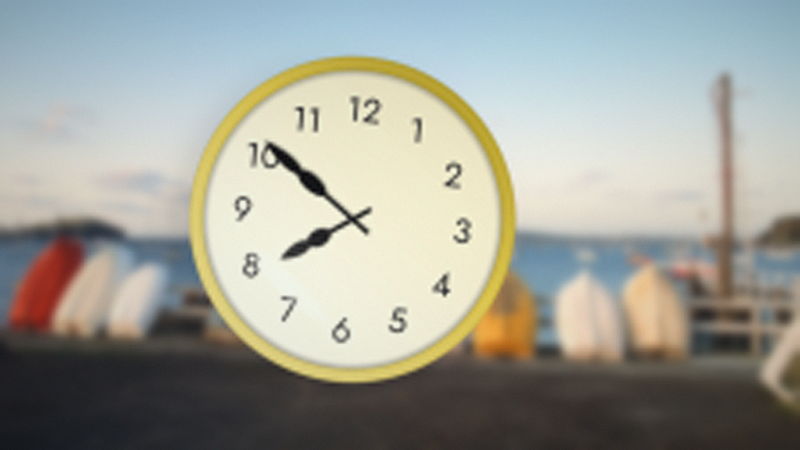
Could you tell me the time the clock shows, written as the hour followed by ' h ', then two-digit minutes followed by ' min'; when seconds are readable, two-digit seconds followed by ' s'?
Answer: 7 h 51 min
